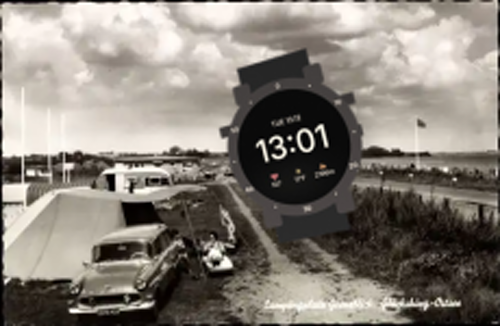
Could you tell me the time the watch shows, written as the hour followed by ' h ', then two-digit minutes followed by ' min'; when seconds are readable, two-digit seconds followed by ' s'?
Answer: 13 h 01 min
